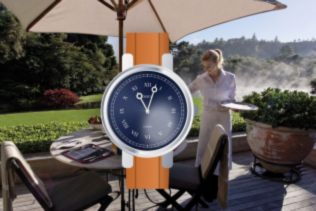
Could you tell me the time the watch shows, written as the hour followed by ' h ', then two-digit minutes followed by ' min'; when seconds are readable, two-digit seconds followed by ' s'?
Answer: 11 h 03 min
